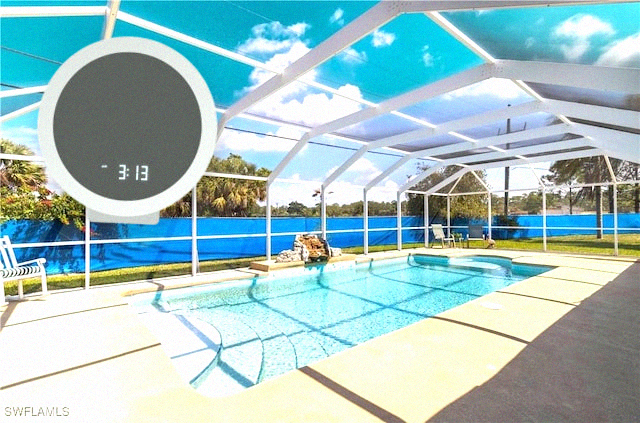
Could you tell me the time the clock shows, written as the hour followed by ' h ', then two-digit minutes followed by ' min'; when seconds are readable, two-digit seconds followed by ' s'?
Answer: 3 h 13 min
